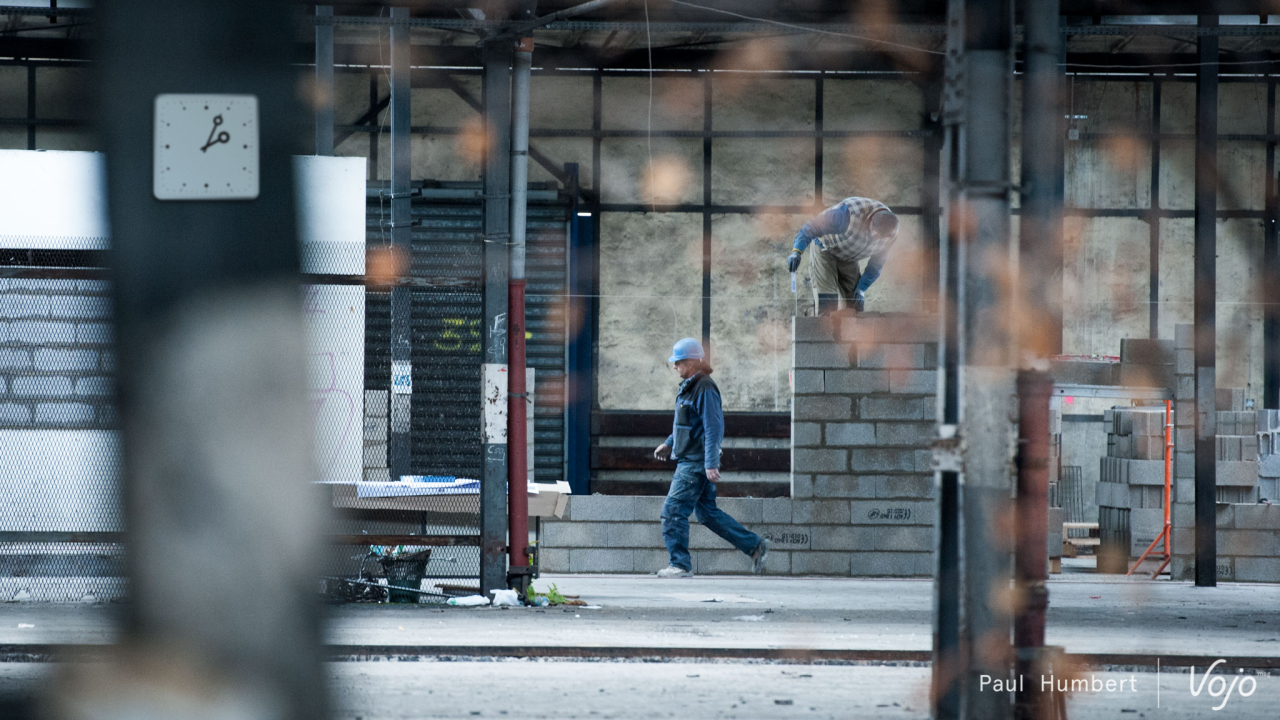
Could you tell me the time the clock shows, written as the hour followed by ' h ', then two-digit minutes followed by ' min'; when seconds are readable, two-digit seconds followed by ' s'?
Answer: 2 h 04 min
